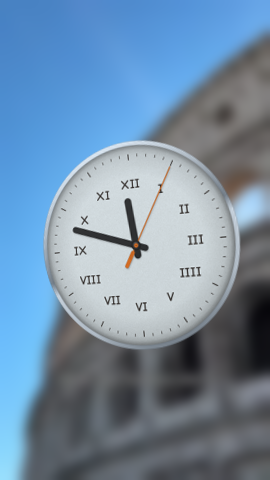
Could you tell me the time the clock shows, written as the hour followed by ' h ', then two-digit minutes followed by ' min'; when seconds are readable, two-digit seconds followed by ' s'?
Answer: 11 h 48 min 05 s
